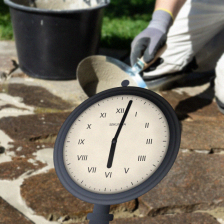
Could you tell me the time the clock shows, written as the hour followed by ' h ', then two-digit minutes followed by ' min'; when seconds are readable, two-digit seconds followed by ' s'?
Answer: 6 h 02 min
